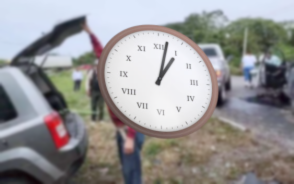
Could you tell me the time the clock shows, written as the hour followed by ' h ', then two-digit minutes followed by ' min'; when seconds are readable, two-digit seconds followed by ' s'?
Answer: 1 h 02 min
